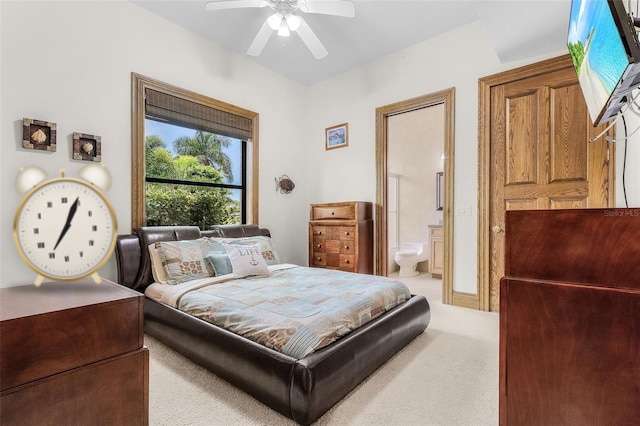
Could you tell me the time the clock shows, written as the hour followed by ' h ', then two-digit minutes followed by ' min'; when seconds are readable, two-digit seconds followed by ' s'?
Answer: 7 h 04 min
